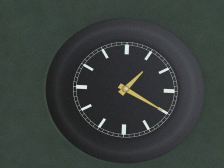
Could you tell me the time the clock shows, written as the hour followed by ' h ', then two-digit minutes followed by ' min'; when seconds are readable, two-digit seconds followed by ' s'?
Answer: 1 h 20 min
